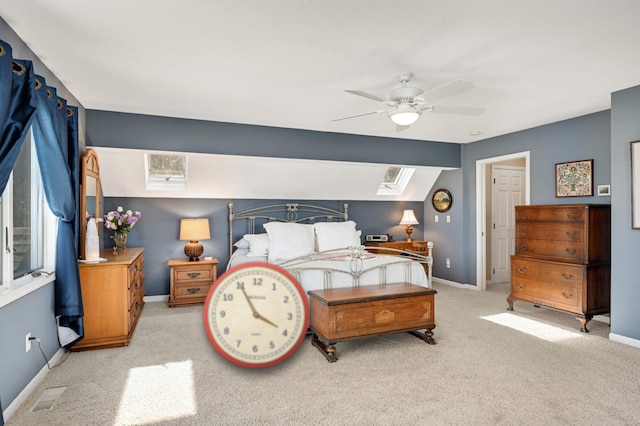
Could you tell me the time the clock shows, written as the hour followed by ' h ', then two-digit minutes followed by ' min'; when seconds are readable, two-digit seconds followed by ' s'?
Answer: 3 h 55 min
